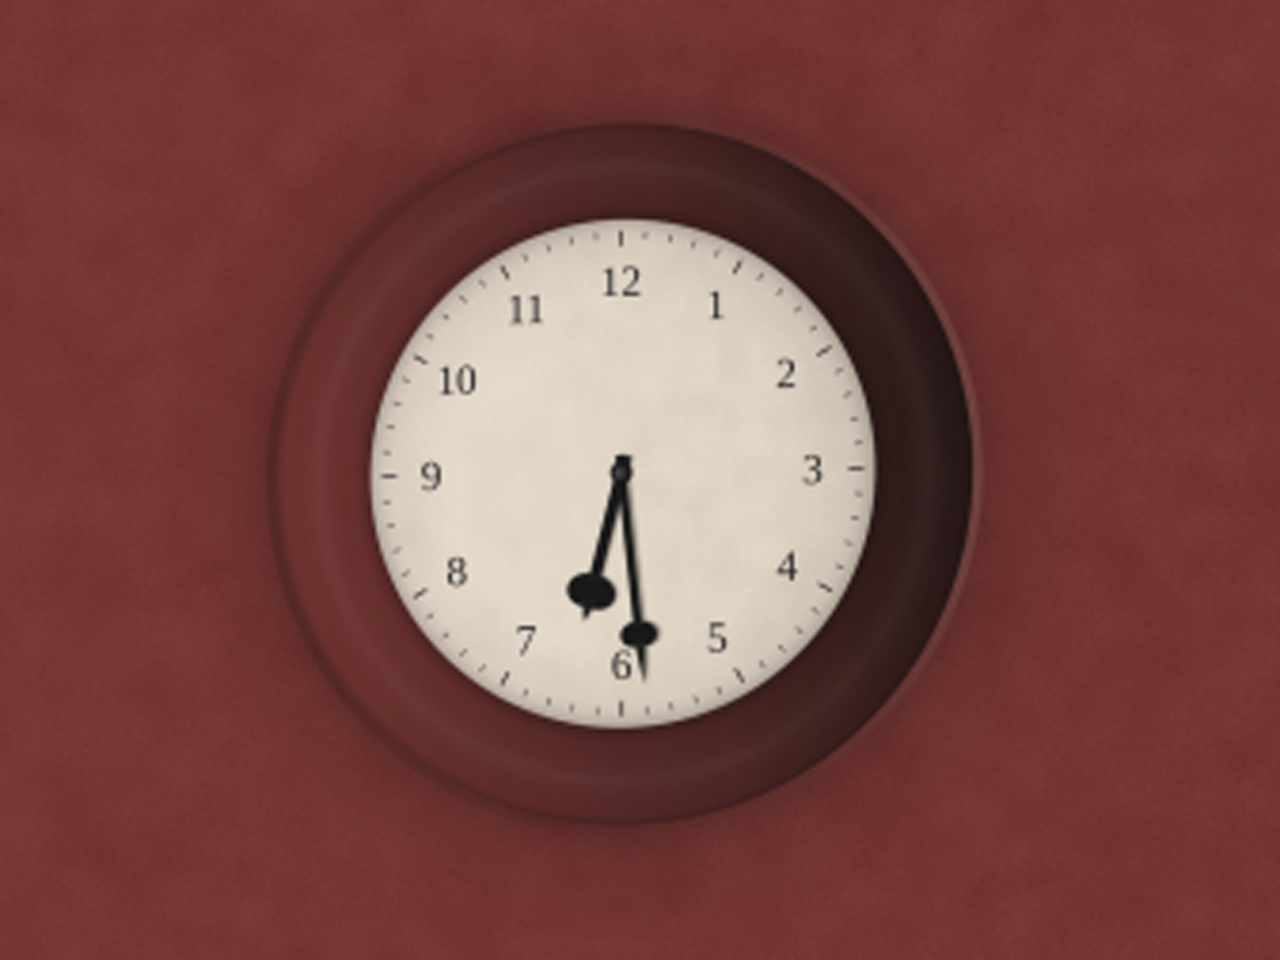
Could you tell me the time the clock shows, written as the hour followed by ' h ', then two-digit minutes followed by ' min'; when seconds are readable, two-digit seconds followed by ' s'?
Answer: 6 h 29 min
